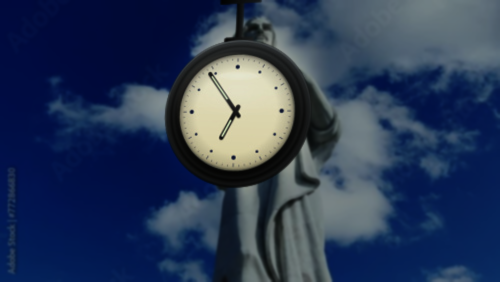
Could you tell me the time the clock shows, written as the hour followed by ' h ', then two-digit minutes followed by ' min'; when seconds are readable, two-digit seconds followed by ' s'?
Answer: 6 h 54 min
